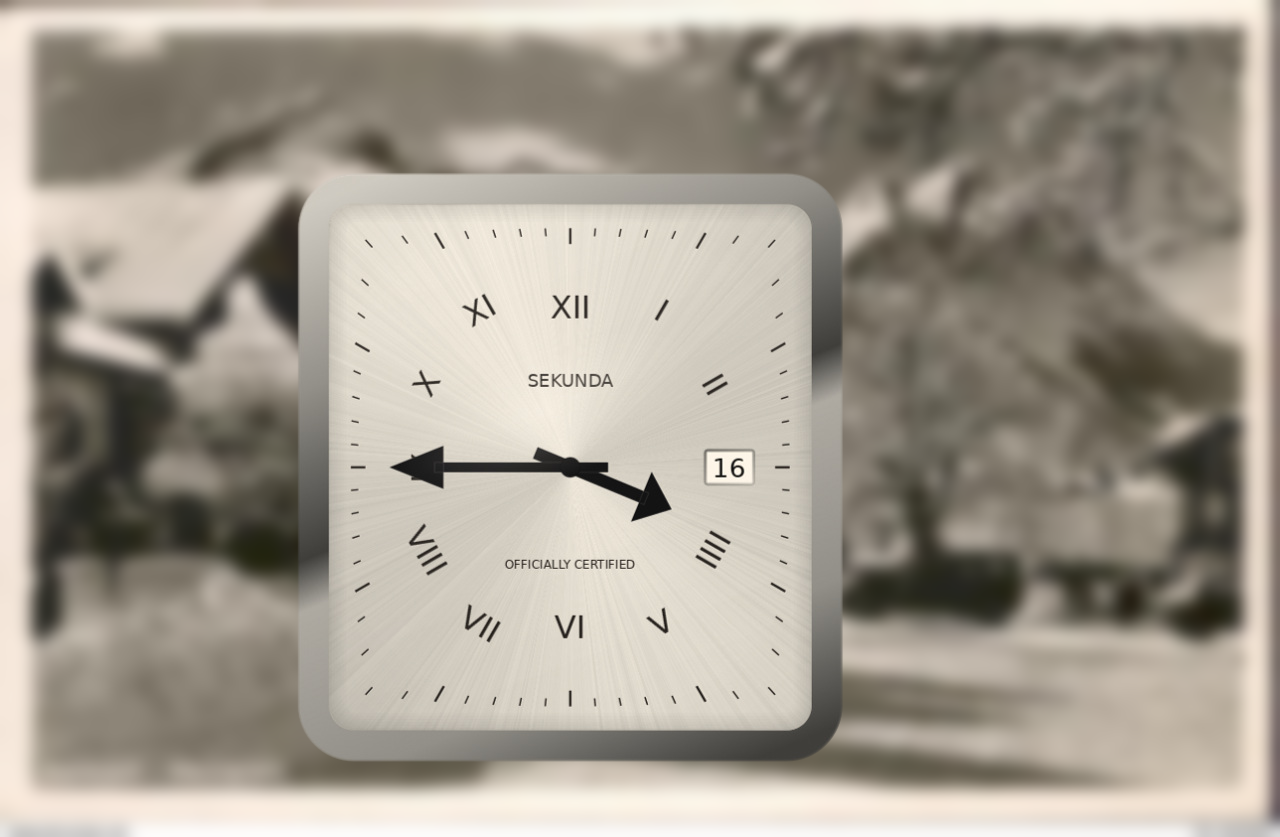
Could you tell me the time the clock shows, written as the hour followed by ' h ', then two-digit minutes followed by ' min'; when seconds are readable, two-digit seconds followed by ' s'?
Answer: 3 h 45 min
